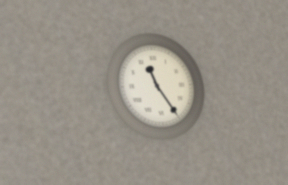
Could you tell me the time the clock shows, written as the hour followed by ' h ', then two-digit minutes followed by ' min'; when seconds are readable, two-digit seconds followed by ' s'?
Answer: 11 h 25 min
